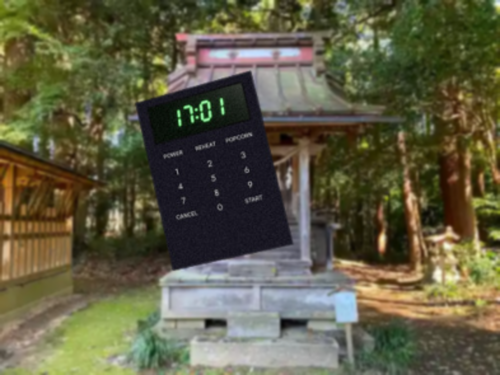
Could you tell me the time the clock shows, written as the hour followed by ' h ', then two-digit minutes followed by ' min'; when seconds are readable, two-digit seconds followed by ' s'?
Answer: 17 h 01 min
